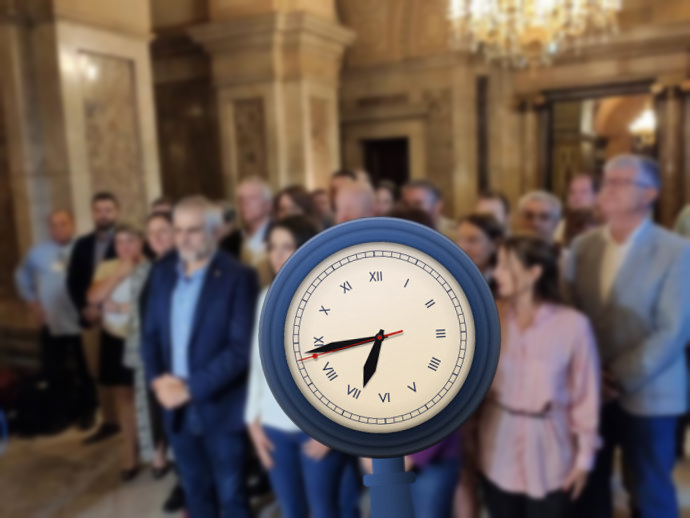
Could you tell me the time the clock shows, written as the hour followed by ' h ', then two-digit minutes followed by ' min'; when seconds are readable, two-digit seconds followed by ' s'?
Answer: 6 h 43 min 43 s
